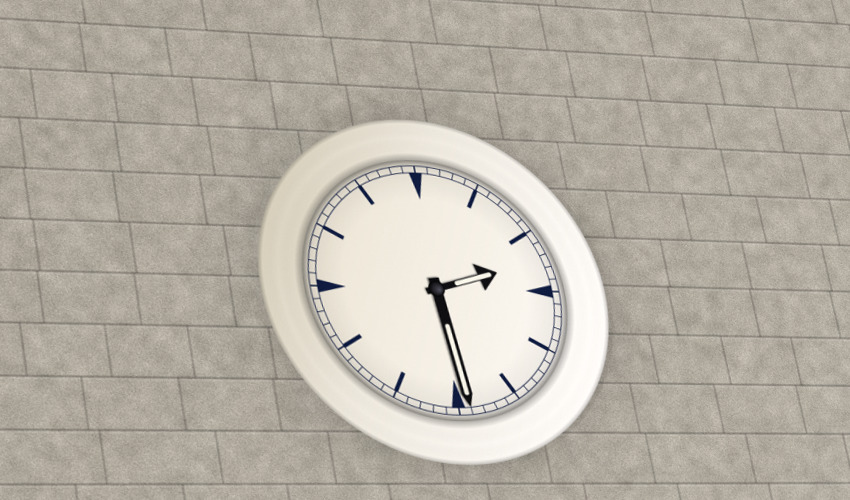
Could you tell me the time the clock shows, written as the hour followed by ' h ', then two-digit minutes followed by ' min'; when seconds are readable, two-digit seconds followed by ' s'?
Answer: 2 h 29 min
